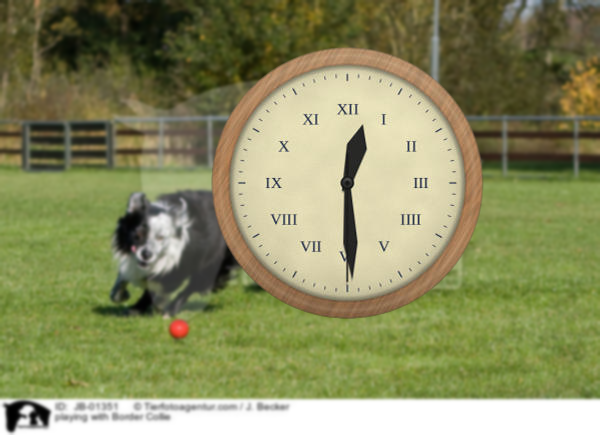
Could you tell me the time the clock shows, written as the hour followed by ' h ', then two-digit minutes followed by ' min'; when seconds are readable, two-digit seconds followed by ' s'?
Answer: 12 h 29 min 30 s
